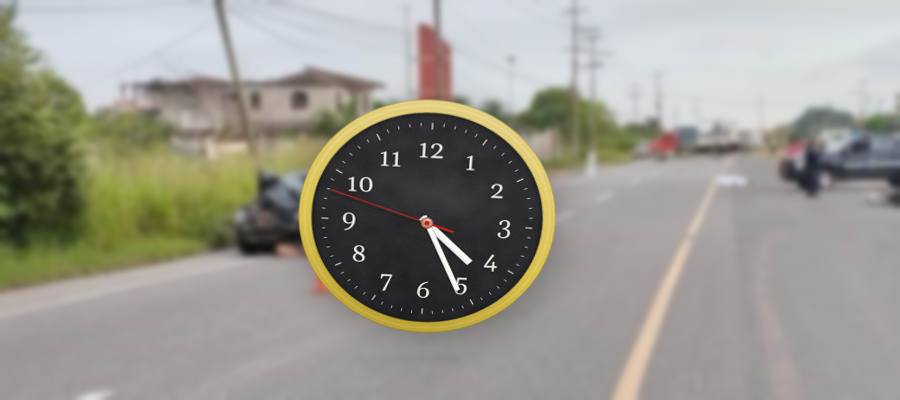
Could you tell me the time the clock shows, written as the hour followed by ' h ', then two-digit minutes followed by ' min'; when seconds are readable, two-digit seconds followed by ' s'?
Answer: 4 h 25 min 48 s
